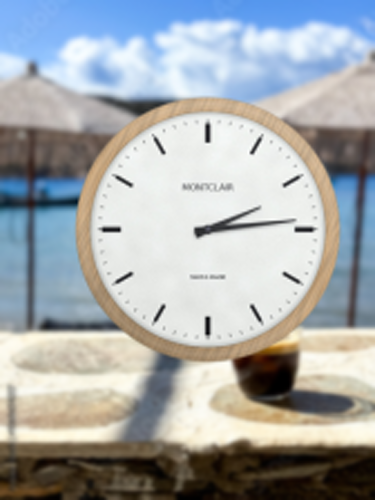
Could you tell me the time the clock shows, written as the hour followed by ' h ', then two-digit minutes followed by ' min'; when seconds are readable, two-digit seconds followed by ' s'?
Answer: 2 h 14 min
